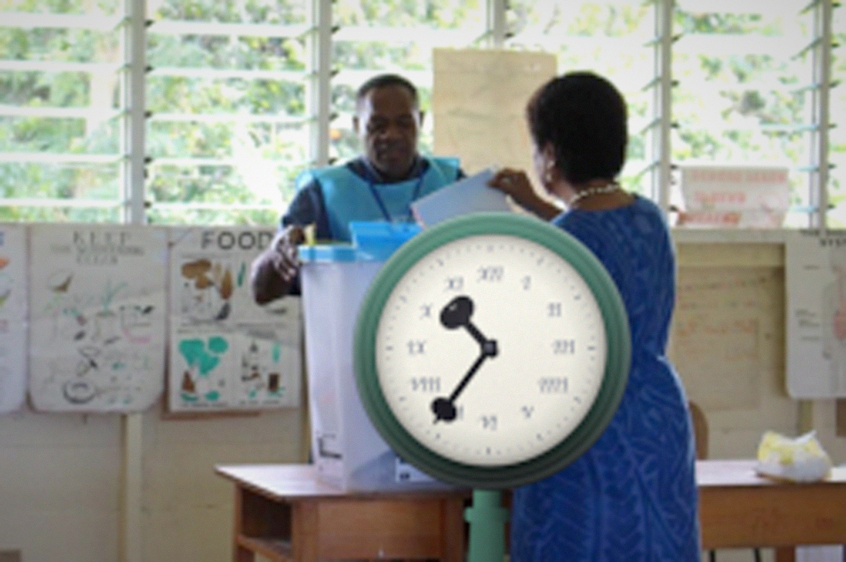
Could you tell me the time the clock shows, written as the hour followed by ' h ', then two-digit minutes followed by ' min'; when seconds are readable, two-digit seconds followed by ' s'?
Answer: 10 h 36 min
